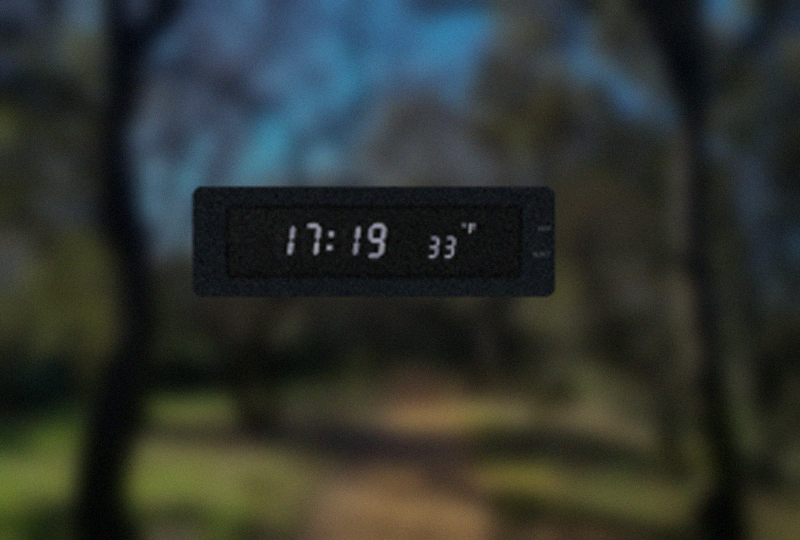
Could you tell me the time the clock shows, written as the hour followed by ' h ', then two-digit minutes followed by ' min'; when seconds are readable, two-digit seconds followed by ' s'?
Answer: 17 h 19 min
